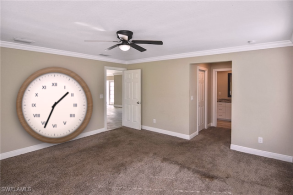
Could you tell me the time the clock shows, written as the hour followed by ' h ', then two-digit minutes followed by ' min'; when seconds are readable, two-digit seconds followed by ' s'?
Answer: 1 h 34 min
